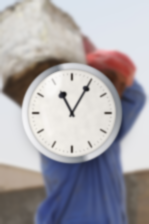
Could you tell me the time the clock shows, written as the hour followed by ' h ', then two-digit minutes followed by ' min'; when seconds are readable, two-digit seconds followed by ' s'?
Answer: 11 h 05 min
